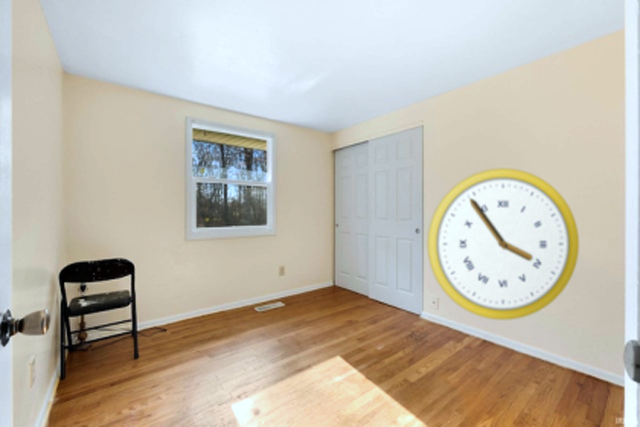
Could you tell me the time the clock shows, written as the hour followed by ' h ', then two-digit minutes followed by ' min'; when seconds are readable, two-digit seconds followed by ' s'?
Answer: 3 h 54 min
